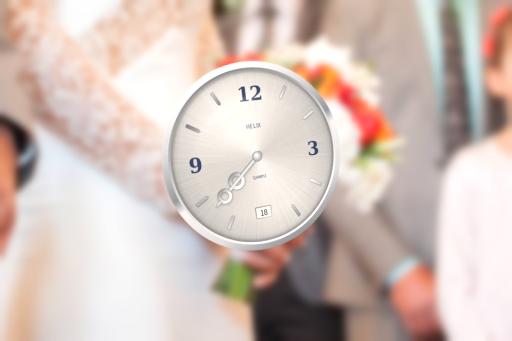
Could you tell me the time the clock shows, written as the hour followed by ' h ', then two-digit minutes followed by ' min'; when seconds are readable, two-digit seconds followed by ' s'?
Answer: 7 h 38 min
